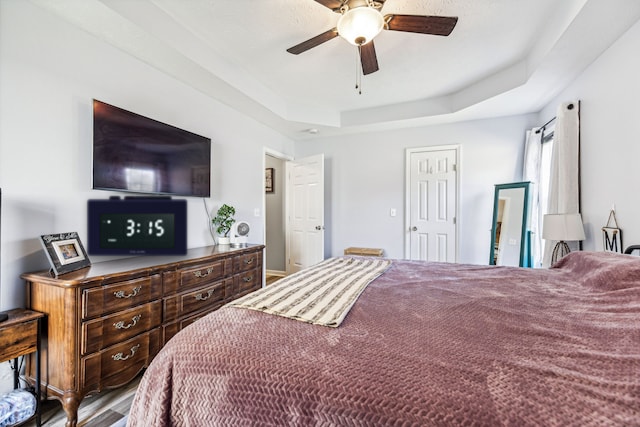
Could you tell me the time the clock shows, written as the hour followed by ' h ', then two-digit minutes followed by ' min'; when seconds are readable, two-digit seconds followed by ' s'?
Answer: 3 h 15 min
